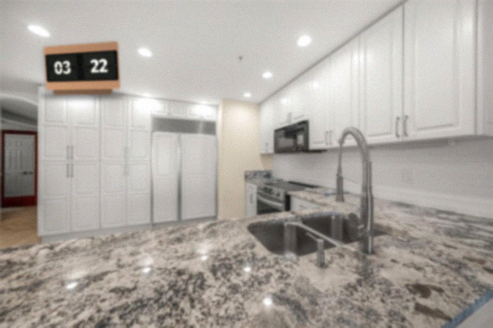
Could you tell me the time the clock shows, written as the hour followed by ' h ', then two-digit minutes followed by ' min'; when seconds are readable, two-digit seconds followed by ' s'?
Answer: 3 h 22 min
